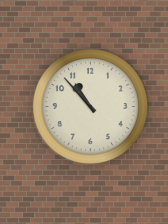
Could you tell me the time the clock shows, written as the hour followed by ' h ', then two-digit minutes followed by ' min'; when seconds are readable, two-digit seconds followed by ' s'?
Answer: 10 h 53 min
